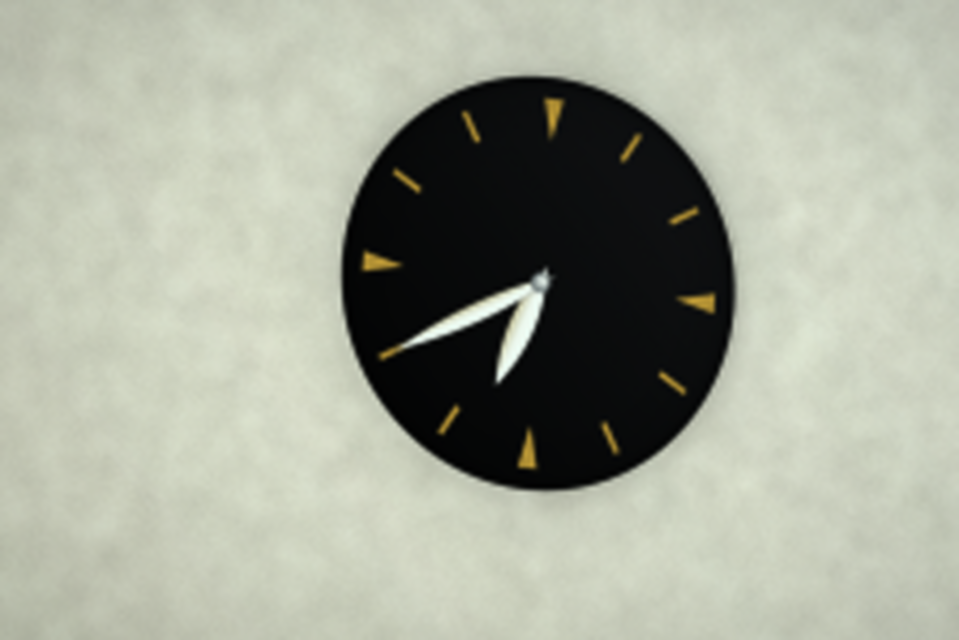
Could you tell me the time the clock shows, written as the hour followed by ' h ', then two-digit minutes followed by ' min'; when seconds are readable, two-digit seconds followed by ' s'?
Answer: 6 h 40 min
